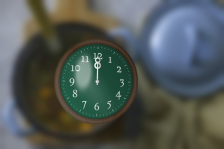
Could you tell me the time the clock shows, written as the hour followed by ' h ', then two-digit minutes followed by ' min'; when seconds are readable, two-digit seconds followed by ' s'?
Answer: 12 h 00 min
